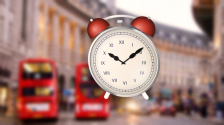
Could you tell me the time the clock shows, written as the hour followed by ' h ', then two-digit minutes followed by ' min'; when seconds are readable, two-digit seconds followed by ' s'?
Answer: 10 h 09 min
